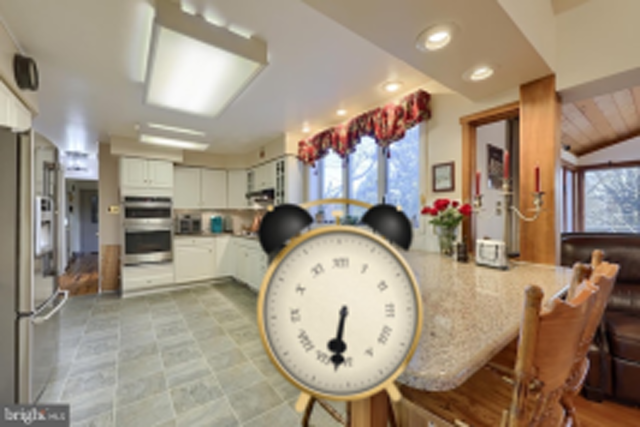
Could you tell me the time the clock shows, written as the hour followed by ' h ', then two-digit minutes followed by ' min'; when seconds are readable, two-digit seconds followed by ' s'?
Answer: 6 h 32 min
